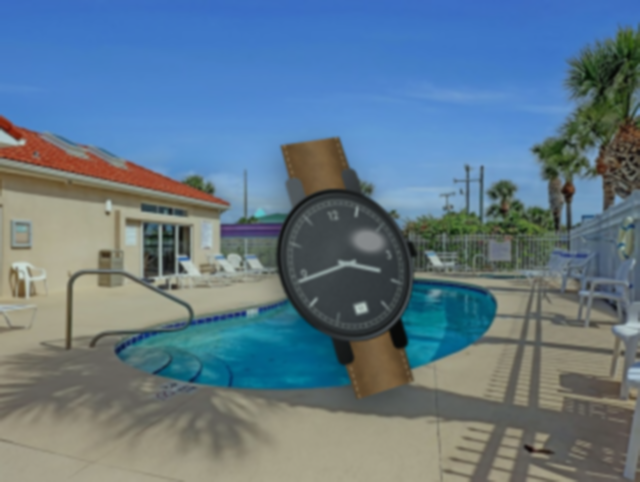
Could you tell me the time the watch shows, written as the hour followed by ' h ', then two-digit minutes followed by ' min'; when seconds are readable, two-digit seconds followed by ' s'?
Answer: 3 h 44 min
